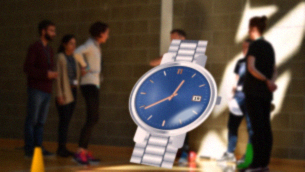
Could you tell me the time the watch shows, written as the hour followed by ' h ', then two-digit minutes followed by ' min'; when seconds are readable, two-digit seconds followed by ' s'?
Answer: 12 h 39 min
